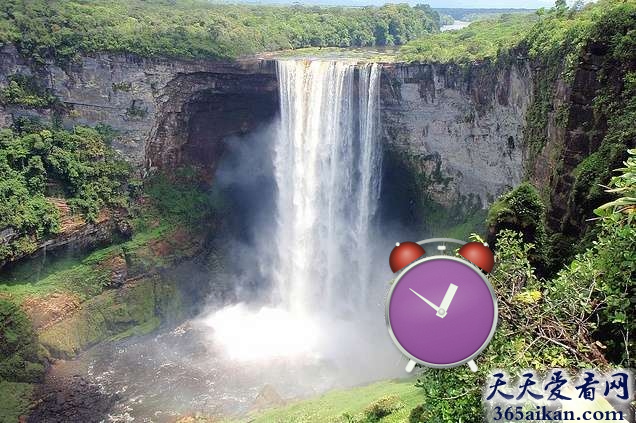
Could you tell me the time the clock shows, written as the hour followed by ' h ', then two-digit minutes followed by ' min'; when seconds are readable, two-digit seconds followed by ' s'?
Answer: 12 h 51 min
